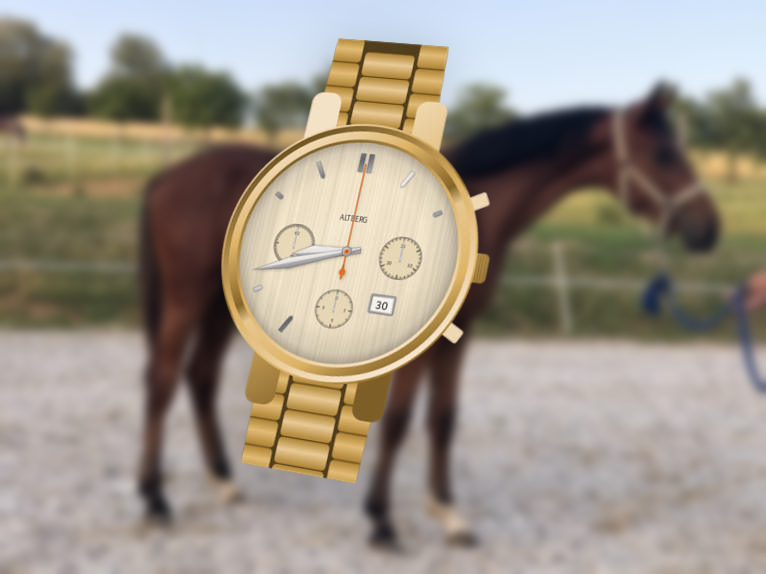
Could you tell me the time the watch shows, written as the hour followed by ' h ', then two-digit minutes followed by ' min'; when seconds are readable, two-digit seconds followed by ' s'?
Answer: 8 h 42 min
